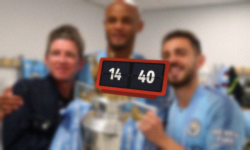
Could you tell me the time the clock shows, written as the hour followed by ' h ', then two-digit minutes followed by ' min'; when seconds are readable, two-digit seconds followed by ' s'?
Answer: 14 h 40 min
